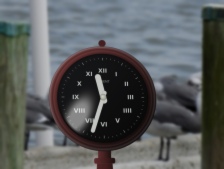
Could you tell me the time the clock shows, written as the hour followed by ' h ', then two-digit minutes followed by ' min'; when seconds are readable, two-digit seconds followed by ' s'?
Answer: 11 h 33 min
